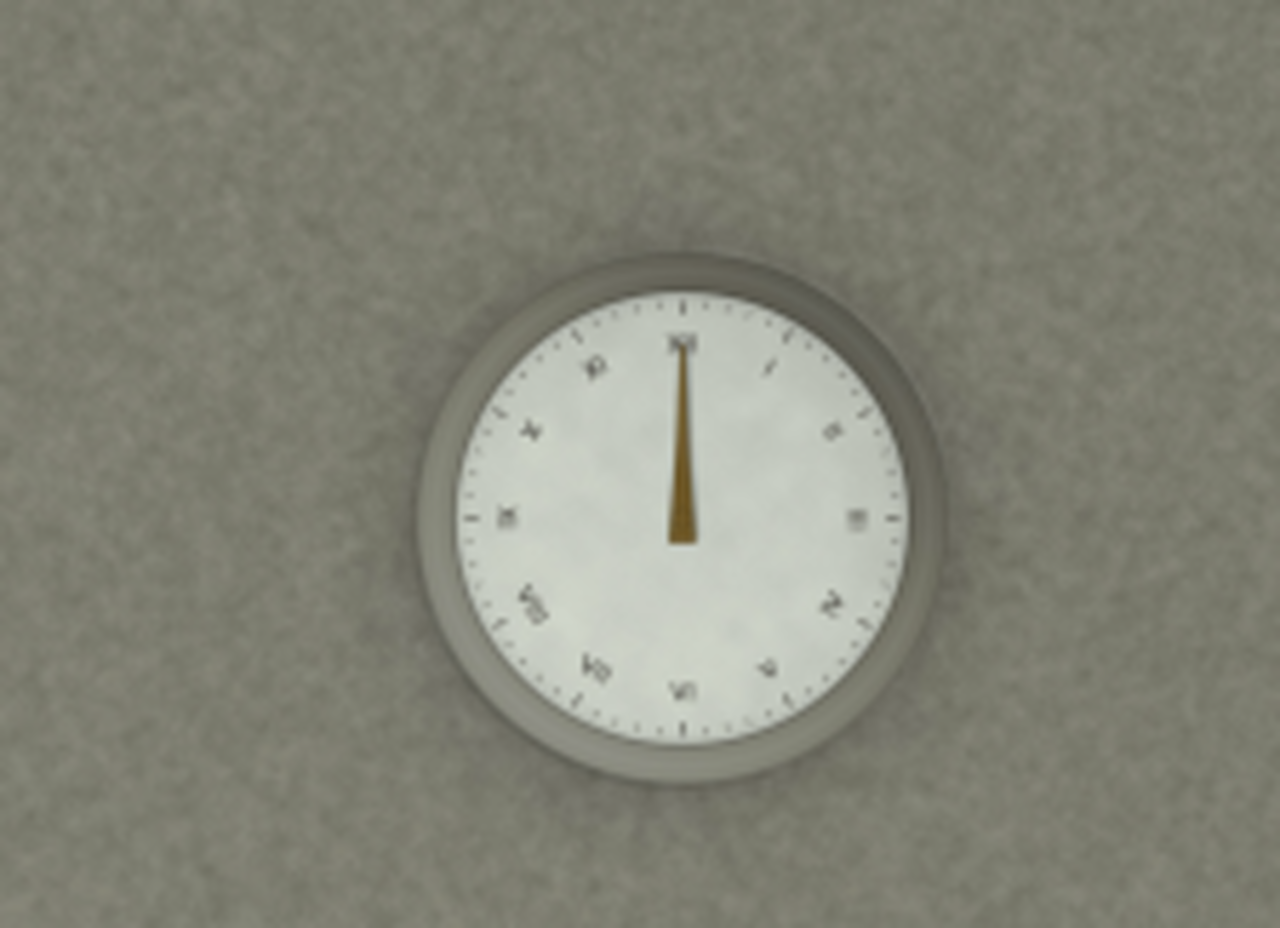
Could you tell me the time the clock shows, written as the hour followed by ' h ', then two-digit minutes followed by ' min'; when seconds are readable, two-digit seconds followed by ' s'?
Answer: 12 h 00 min
